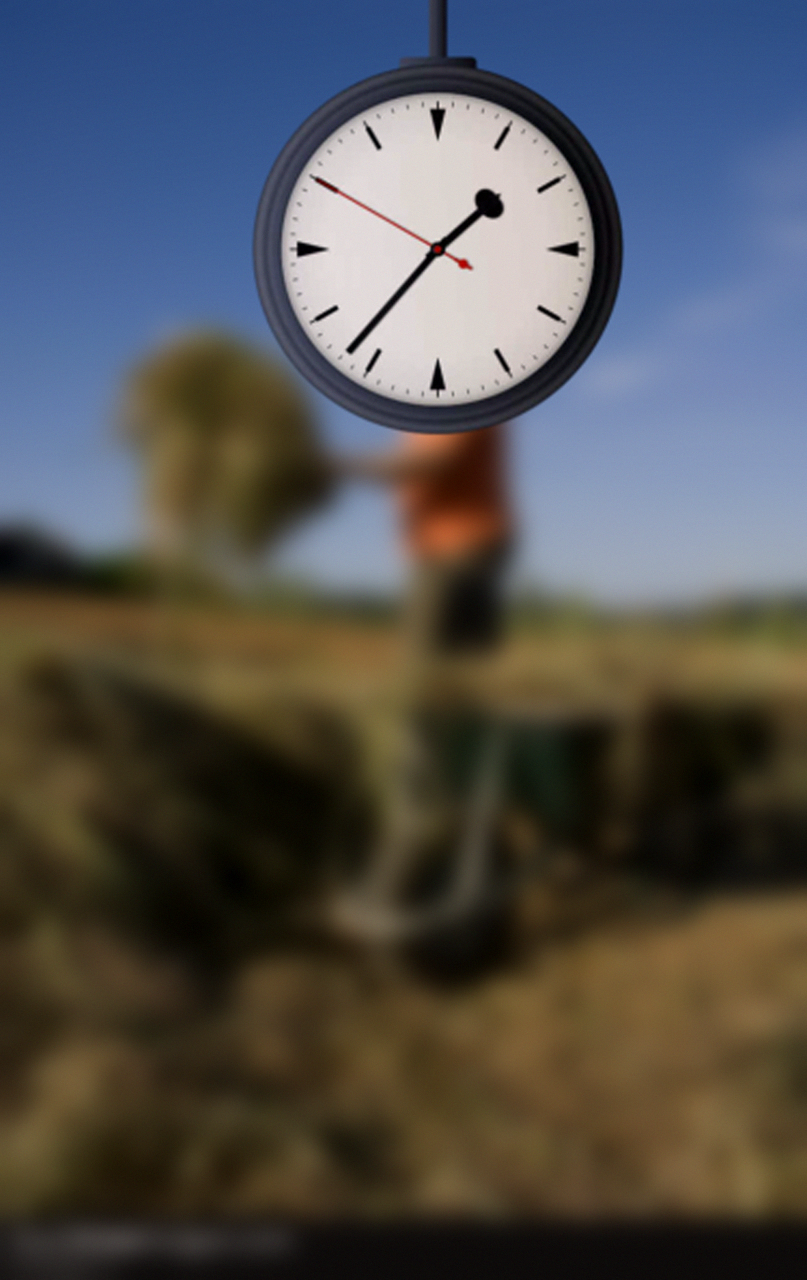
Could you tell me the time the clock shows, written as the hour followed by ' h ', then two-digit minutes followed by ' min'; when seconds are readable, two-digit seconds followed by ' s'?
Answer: 1 h 36 min 50 s
